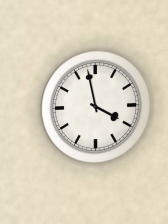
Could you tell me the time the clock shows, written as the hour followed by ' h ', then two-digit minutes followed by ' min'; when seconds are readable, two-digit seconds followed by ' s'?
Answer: 3 h 58 min
